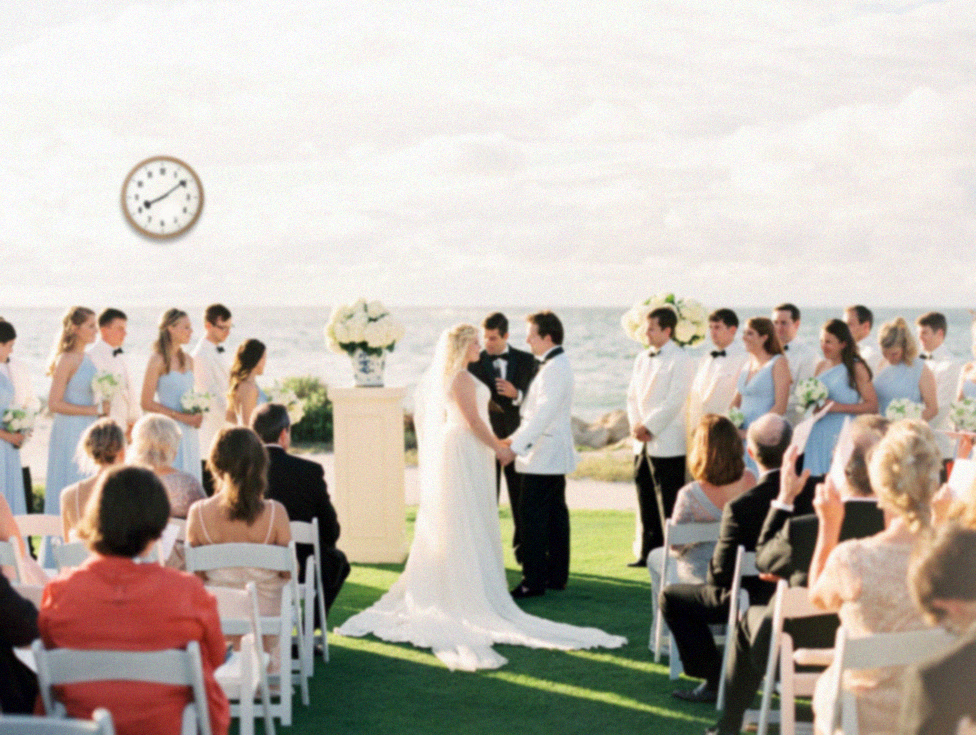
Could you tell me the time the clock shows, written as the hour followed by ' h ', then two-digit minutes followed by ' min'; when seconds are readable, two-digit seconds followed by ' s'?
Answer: 8 h 09 min
